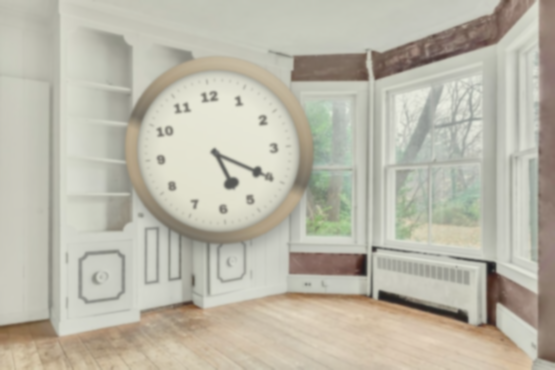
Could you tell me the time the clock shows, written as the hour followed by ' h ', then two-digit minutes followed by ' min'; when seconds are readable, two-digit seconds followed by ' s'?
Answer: 5 h 20 min
